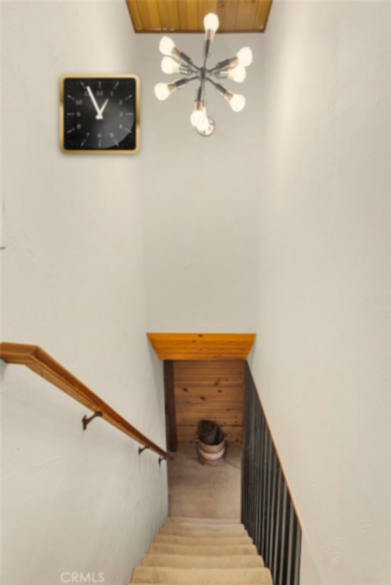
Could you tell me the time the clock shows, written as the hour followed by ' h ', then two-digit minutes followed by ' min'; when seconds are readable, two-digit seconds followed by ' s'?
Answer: 12 h 56 min
